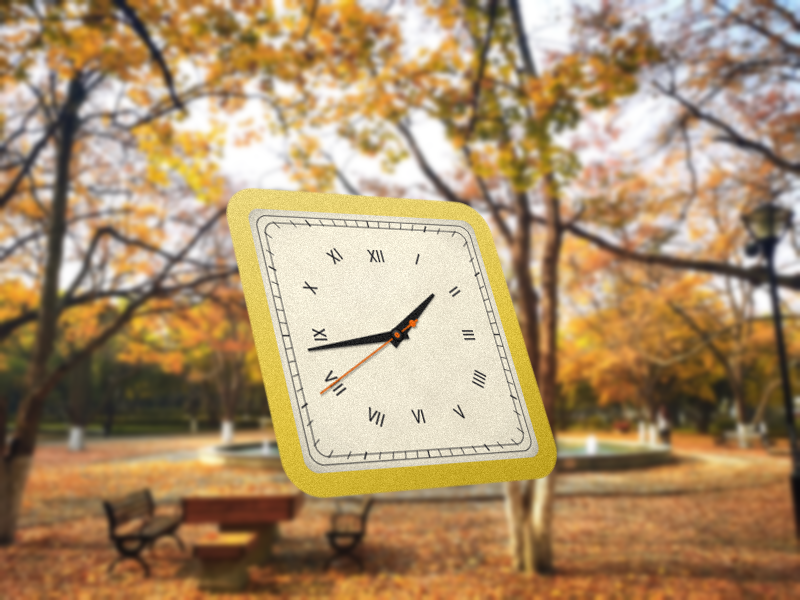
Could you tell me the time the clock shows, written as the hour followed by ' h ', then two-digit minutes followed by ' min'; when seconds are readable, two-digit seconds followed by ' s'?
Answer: 1 h 43 min 40 s
